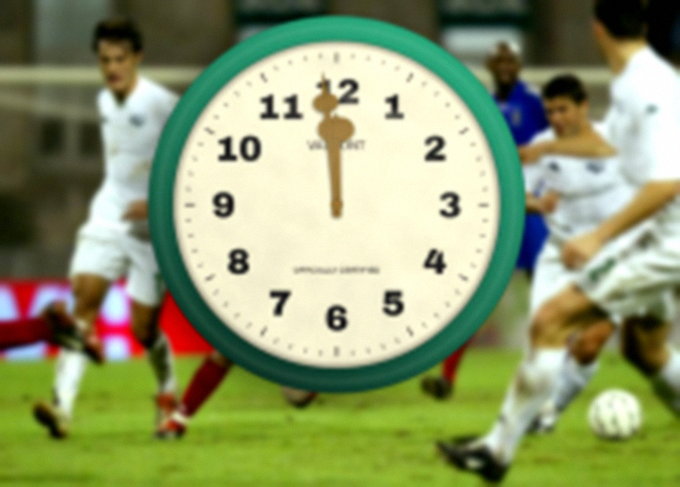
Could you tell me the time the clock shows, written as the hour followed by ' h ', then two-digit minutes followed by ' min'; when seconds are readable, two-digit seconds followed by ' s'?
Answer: 11 h 59 min
